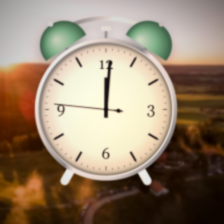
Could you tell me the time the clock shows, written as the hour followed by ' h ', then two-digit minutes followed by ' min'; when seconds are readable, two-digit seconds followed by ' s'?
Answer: 12 h 00 min 46 s
